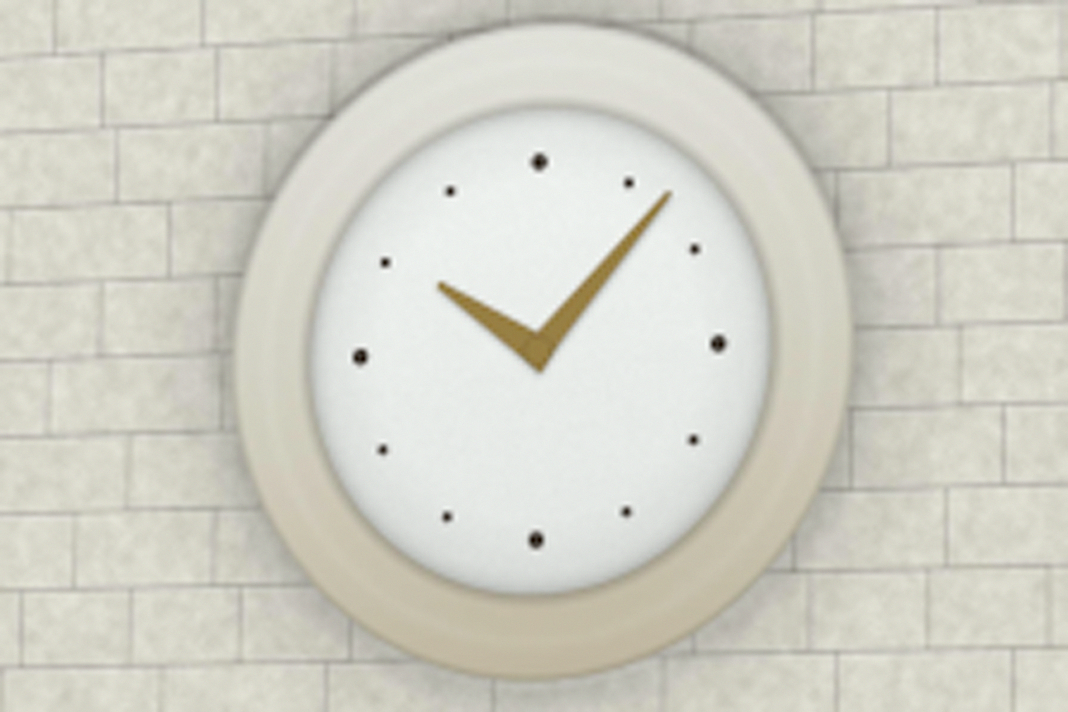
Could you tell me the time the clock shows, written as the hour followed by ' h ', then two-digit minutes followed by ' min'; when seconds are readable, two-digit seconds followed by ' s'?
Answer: 10 h 07 min
